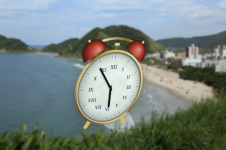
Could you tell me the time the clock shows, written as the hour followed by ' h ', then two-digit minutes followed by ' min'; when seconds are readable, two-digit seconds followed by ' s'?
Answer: 5 h 54 min
